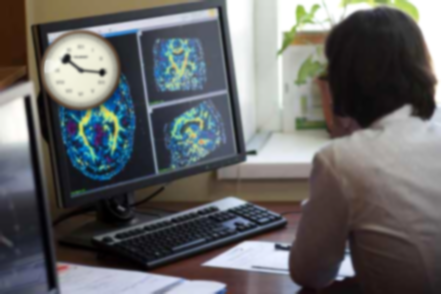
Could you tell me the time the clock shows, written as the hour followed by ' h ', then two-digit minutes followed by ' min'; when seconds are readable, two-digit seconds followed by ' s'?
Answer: 10 h 16 min
